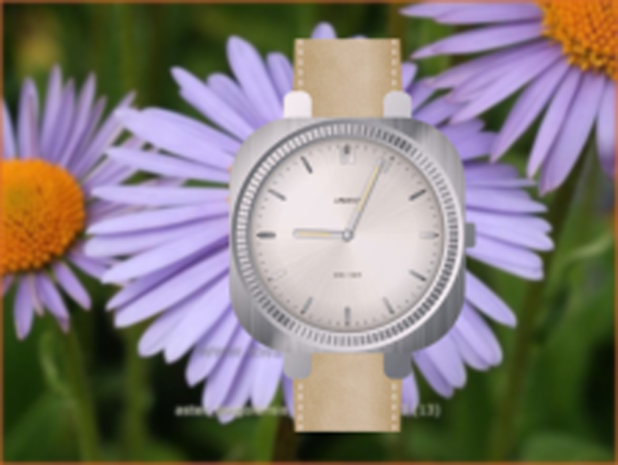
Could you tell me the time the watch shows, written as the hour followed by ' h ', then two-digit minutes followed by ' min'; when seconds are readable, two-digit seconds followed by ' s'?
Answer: 9 h 04 min
